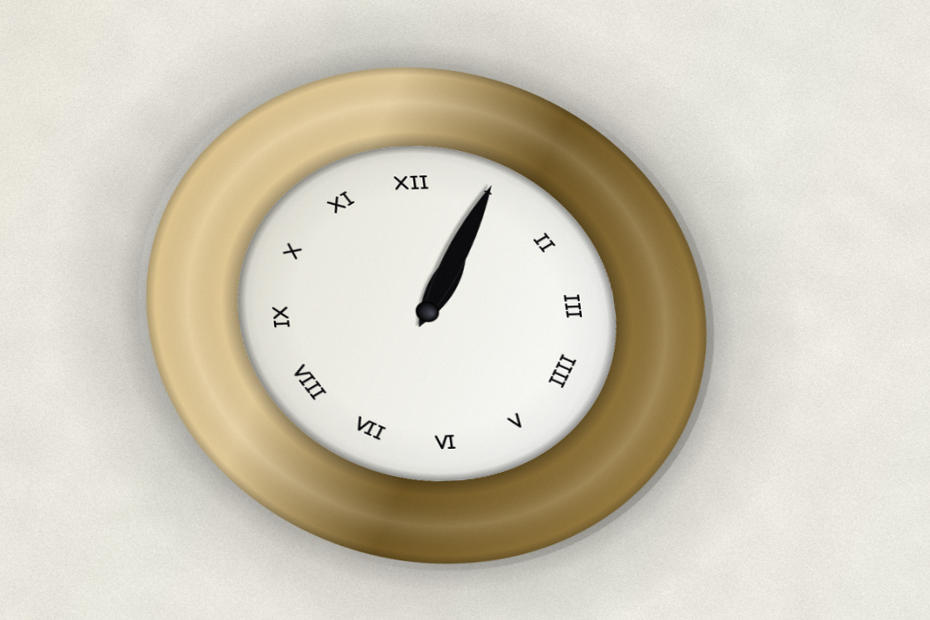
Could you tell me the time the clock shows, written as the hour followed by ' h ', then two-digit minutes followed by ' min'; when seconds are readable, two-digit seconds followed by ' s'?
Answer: 1 h 05 min
